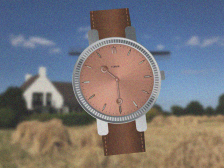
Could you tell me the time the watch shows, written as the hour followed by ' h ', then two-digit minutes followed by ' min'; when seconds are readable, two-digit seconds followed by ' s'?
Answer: 10 h 30 min
